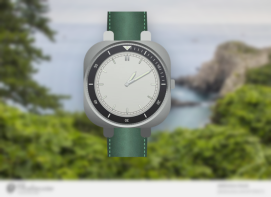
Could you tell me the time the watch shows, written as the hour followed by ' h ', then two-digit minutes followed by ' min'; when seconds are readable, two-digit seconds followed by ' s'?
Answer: 1 h 10 min
